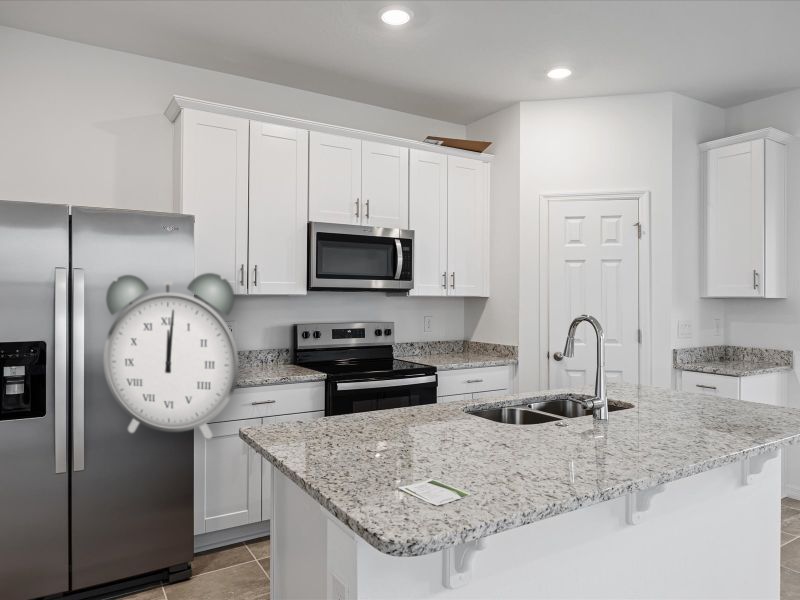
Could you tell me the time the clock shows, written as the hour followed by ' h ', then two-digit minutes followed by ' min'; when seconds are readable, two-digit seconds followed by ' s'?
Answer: 12 h 01 min
